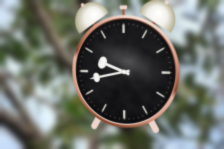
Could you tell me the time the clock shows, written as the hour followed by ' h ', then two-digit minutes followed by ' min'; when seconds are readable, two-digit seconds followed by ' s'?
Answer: 9 h 43 min
